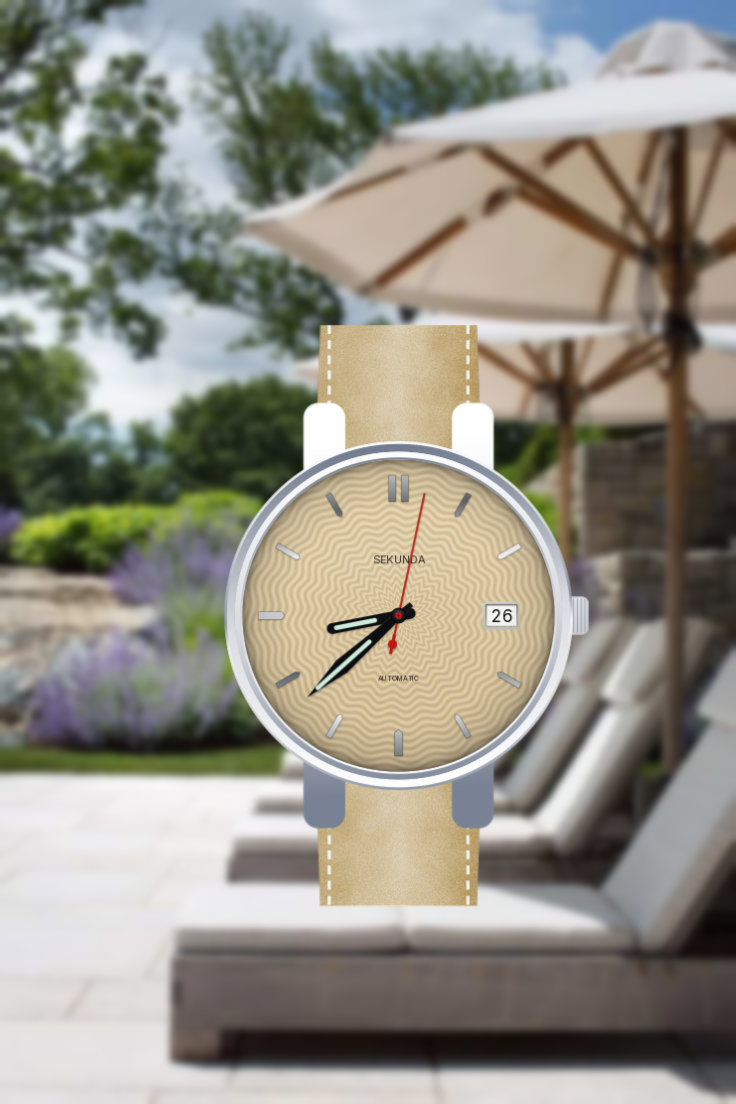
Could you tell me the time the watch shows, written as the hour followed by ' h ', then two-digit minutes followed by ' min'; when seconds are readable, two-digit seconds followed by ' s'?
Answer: 8 h 38 min 02 s
